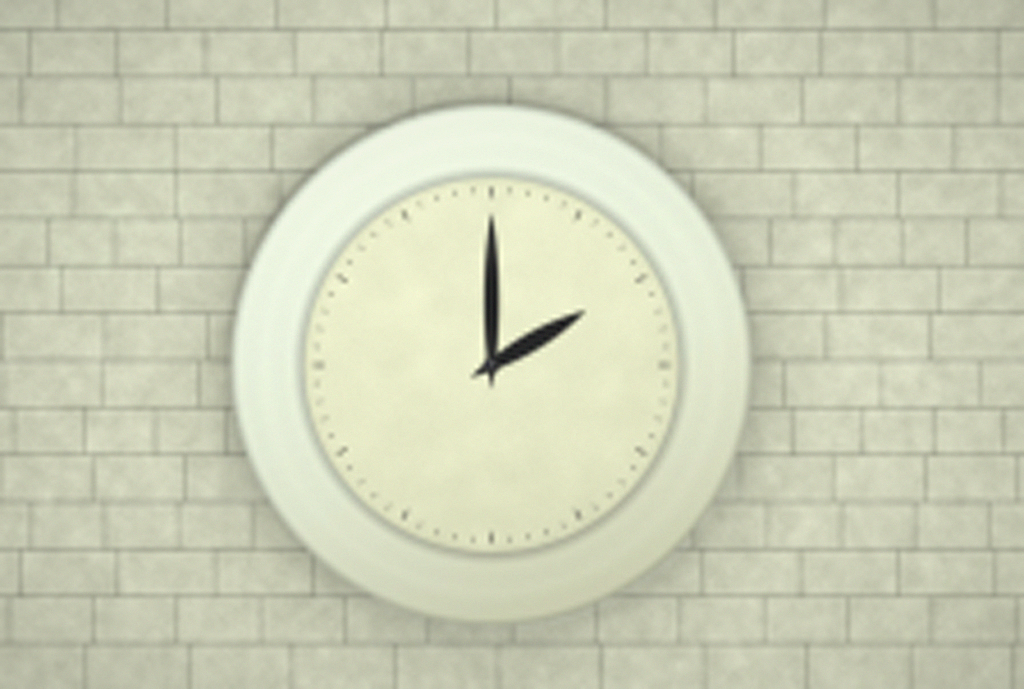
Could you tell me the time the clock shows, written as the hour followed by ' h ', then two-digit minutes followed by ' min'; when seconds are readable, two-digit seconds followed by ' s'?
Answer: 2 h 00 min
